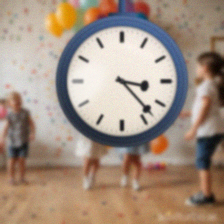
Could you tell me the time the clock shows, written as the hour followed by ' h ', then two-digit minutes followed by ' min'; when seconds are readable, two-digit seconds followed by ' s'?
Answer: 3 h 23 min
